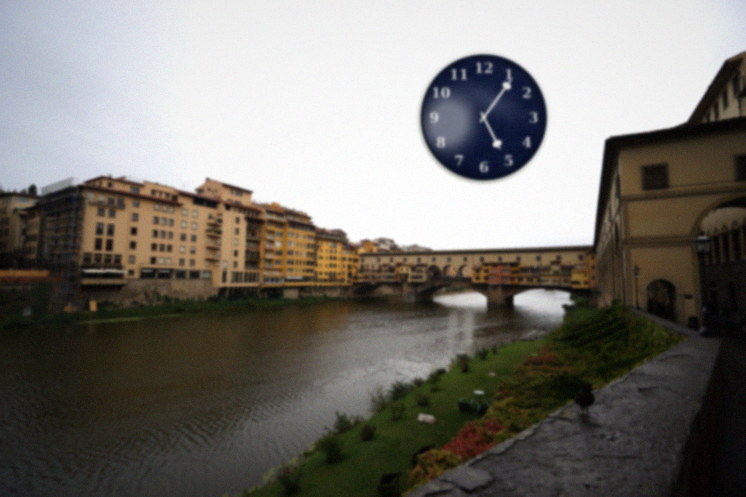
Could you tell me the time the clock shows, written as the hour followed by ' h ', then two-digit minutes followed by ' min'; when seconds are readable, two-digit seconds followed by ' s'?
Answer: 5 h 06 min
